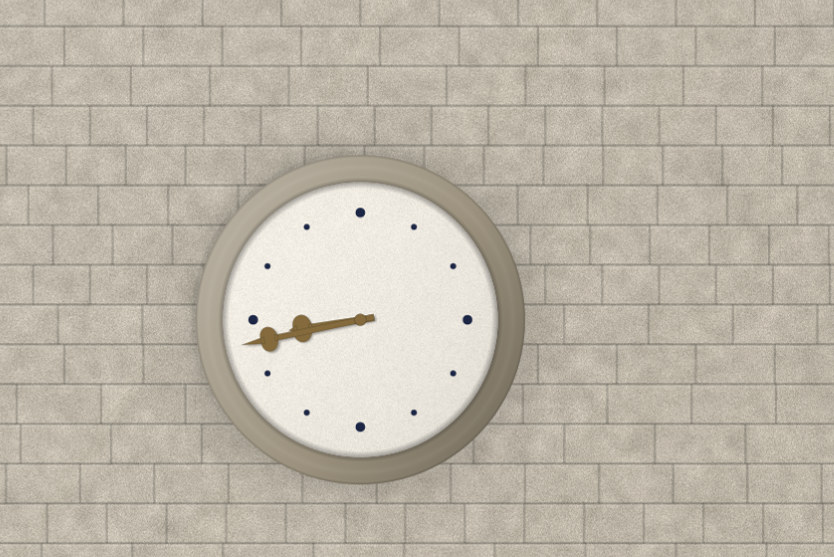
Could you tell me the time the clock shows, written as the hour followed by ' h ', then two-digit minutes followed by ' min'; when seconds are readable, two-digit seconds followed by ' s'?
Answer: 8 h 43 min
